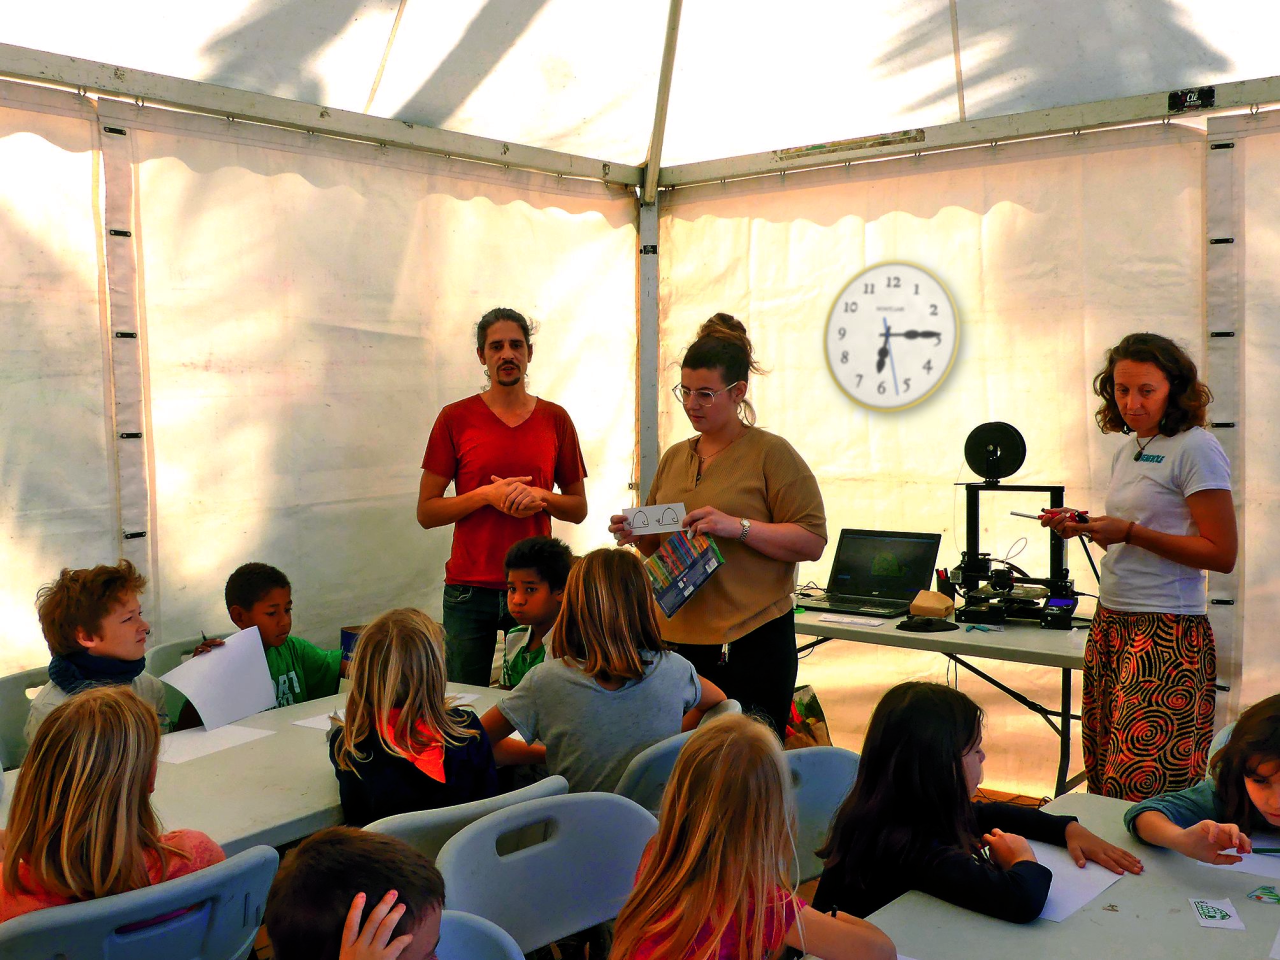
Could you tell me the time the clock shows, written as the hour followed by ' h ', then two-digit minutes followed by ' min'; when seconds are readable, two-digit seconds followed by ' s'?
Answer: 6 h 14 min 27 s
